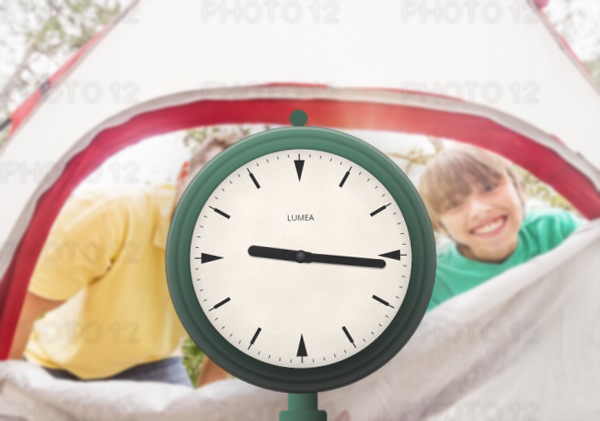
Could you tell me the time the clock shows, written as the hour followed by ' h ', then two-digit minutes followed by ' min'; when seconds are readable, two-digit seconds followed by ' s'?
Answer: 9 h 16 min
